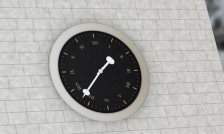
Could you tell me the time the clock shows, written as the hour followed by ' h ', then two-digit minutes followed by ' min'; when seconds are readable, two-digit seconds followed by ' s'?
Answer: 1 h 37 min
